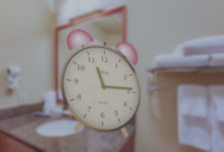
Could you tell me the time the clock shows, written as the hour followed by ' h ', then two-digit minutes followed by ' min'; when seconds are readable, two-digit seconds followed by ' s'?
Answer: 11 h 14 min
